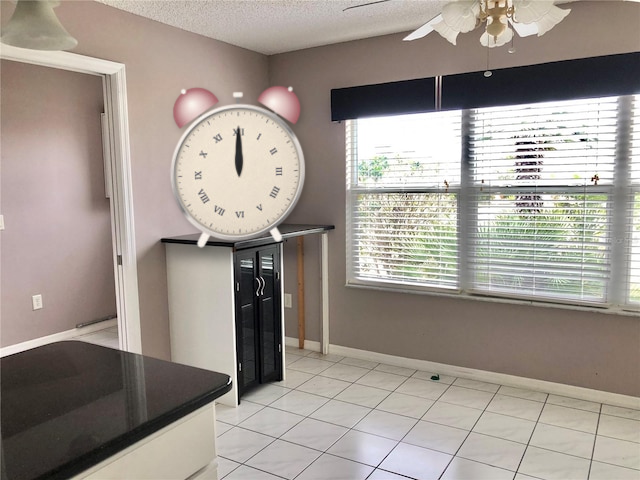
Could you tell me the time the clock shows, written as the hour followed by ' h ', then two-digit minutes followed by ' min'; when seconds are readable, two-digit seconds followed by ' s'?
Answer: 12 h 00 min
